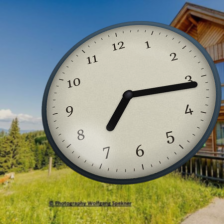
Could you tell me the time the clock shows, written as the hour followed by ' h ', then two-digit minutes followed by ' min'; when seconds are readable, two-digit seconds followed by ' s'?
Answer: 7 h 16 min
